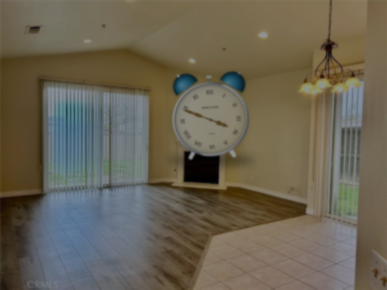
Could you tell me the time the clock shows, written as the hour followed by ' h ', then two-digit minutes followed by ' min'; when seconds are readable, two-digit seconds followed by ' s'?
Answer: 3 h 49 min
